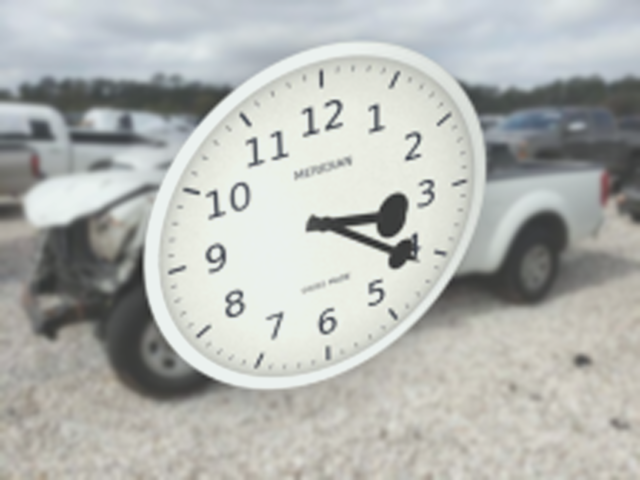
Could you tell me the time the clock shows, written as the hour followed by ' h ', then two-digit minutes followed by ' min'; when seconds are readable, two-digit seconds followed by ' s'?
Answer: 3 h 21 min
